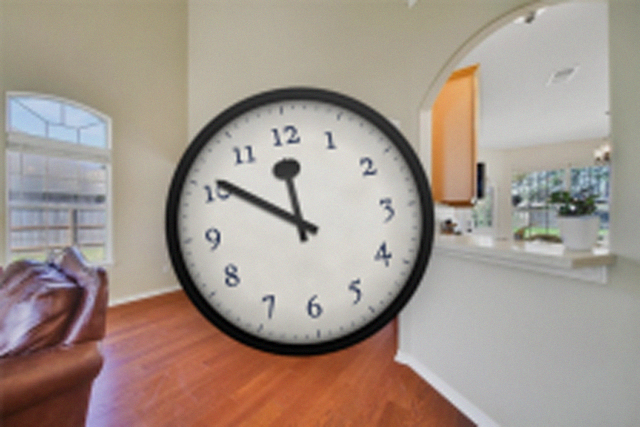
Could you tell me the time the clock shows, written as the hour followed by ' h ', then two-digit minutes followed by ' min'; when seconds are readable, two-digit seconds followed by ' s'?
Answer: 11 h 51 min
